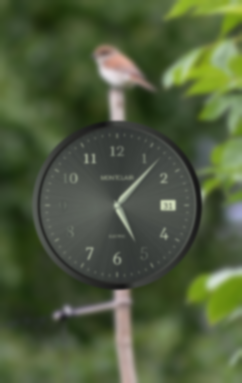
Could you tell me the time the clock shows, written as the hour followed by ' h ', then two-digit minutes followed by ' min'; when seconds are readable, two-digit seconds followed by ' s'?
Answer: 5 h 07 min
